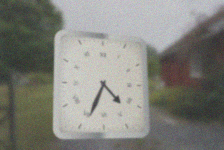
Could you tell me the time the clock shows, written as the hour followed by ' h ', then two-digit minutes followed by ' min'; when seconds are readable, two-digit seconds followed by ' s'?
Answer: 4 h 34 min
